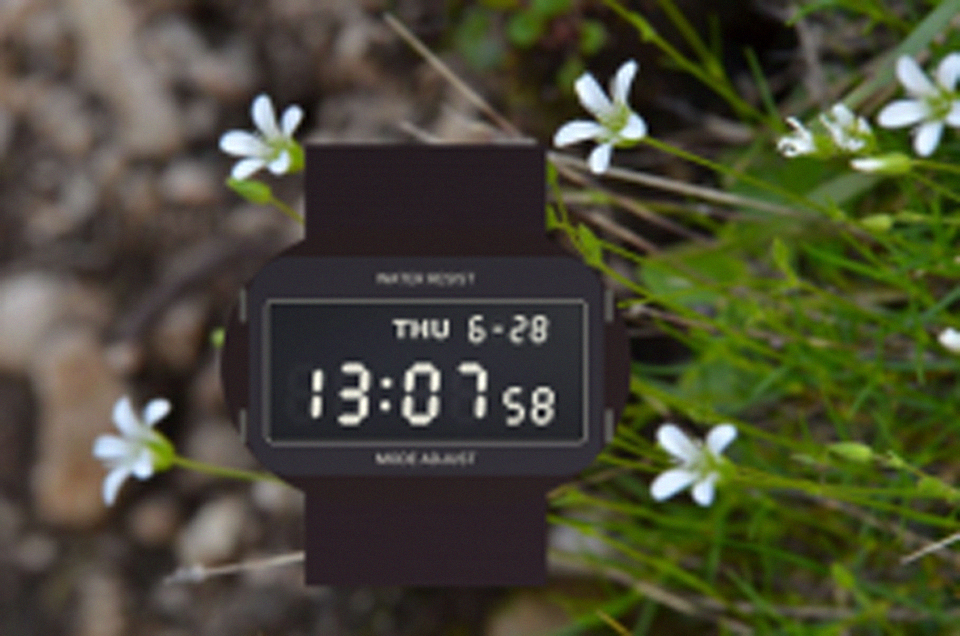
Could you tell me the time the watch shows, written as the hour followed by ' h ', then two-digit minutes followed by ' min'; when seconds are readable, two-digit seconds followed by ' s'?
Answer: 13 h 07 min 58 s
